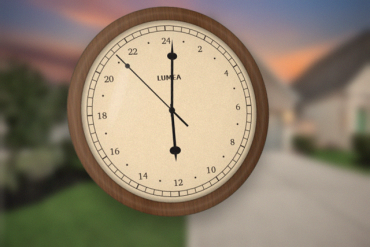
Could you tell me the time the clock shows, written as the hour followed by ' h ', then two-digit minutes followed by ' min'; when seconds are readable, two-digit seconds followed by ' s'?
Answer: 12 h 00 min 53 s
